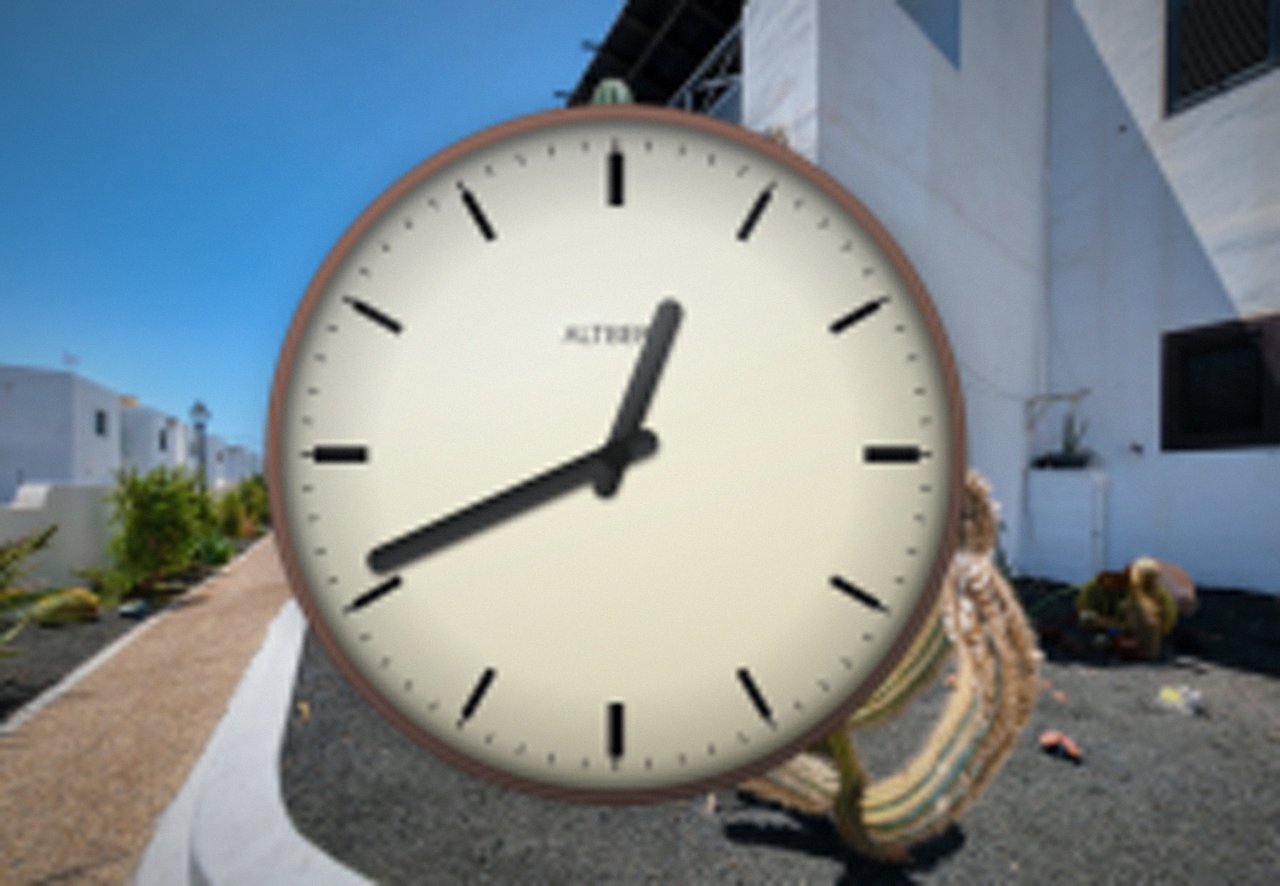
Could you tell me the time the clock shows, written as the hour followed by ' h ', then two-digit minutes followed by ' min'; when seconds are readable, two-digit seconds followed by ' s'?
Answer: 12 h 41 min
